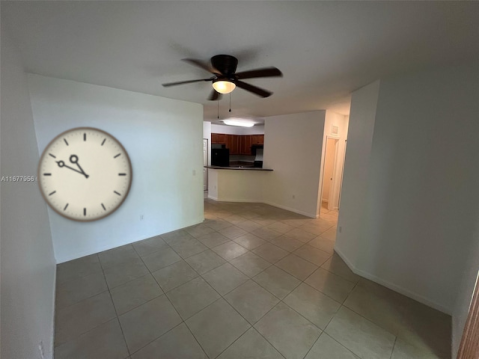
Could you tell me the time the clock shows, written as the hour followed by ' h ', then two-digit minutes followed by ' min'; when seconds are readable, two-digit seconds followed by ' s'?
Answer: 10 h 49 min
